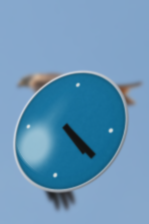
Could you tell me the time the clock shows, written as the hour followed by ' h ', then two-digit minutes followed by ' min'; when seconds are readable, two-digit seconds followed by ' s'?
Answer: 4 h 21 min
